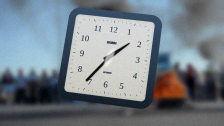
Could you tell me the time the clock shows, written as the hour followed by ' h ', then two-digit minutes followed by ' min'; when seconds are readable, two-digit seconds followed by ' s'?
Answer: 1 h 36 min
